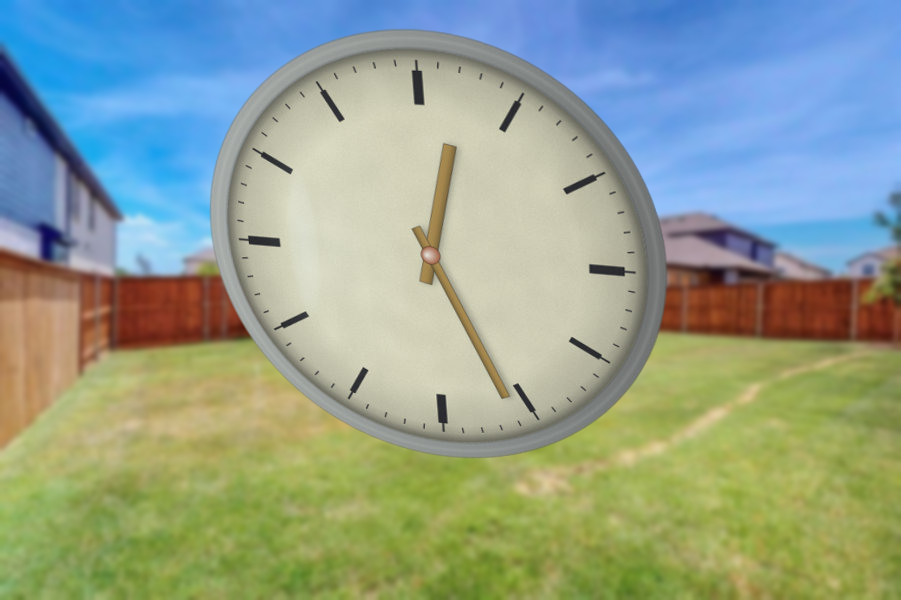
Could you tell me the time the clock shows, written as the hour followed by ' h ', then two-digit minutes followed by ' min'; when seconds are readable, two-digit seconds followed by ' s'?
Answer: 12 h 26 min
